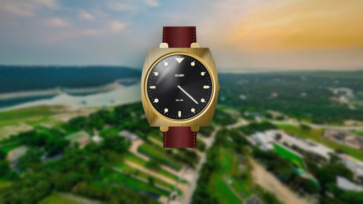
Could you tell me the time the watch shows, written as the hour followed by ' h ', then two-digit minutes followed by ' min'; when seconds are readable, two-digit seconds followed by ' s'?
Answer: 4 h 22 min
